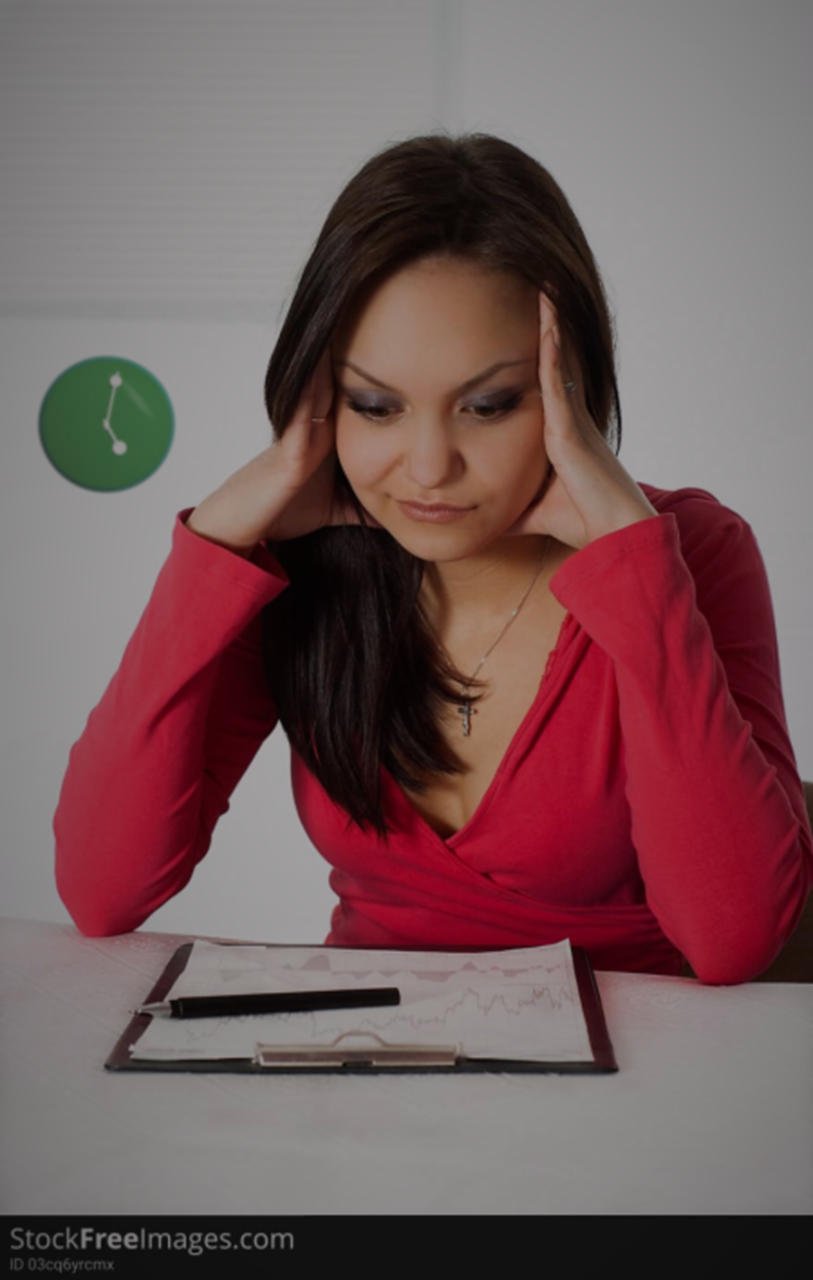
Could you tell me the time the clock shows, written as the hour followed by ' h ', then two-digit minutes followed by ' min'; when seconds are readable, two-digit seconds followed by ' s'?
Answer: 5 h 02 min
